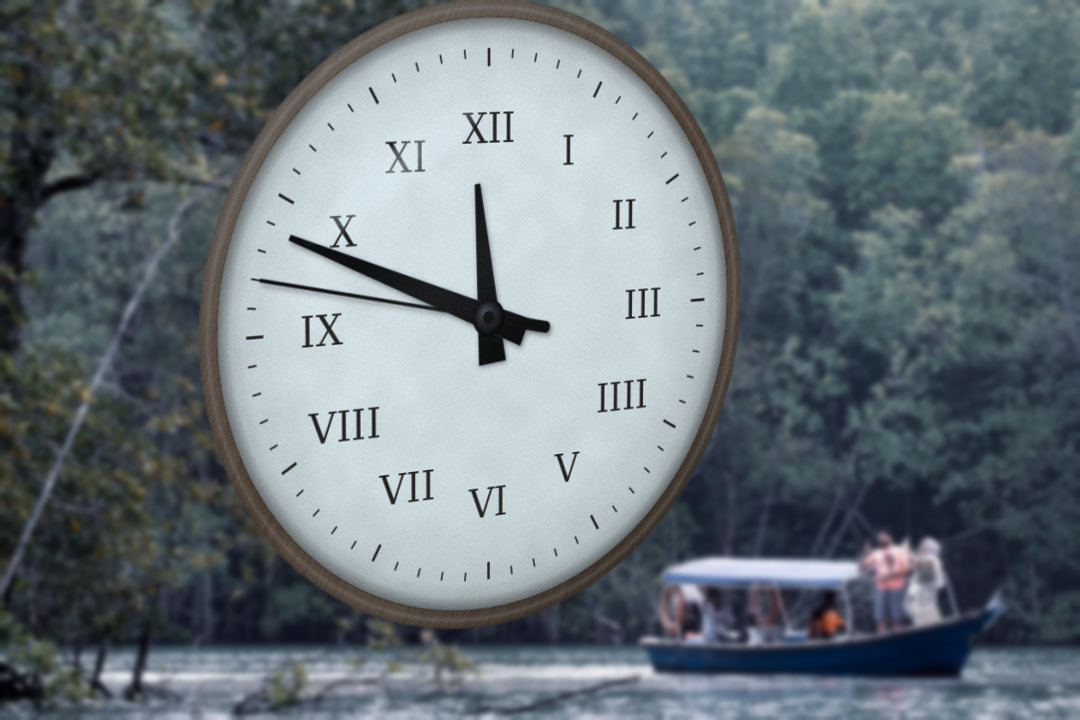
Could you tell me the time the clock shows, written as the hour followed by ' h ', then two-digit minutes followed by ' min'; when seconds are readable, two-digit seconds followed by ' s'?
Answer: 11 h 48 min 47 s
